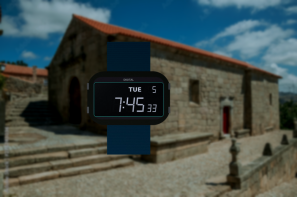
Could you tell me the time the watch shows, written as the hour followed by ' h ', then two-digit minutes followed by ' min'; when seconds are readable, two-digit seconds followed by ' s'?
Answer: 7 h 45 min 33 s
